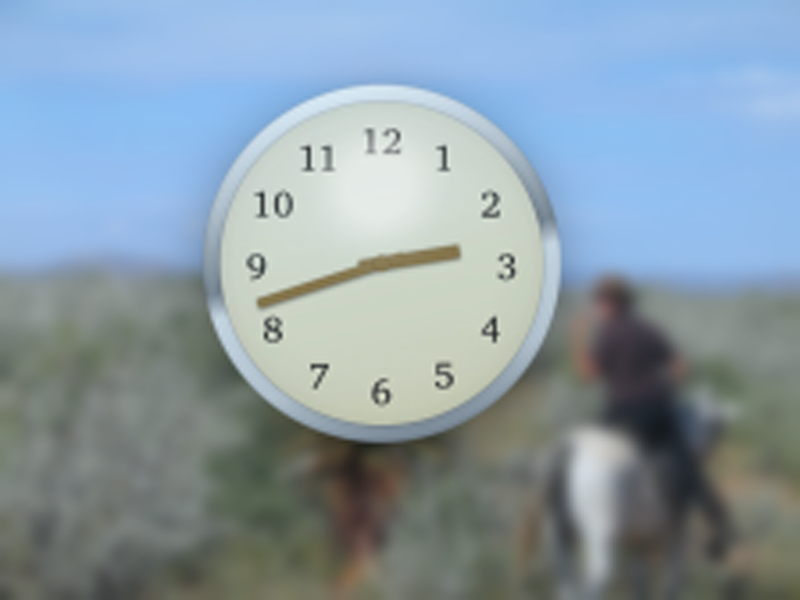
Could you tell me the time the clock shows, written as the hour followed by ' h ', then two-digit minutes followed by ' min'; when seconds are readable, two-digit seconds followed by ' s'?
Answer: 2 h 42 min
